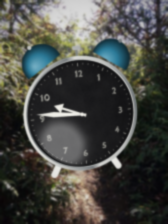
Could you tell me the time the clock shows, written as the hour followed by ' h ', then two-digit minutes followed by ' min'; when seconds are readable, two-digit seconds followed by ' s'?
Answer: 9 h 46 min
